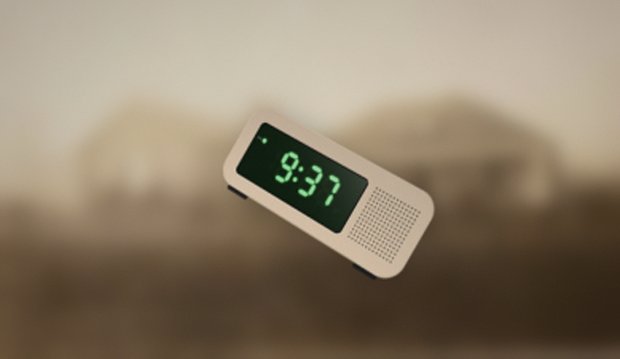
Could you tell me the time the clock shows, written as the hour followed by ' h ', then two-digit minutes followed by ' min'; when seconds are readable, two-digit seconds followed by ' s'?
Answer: 9 h 37 min
